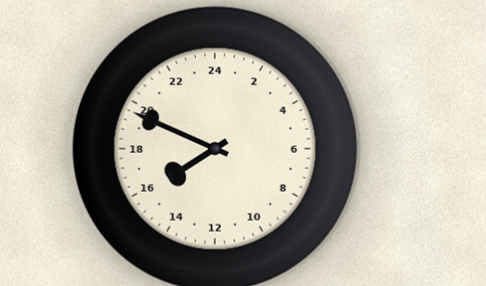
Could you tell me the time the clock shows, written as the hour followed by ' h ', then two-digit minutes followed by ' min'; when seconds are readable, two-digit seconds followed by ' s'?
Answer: 15 h 49 min
